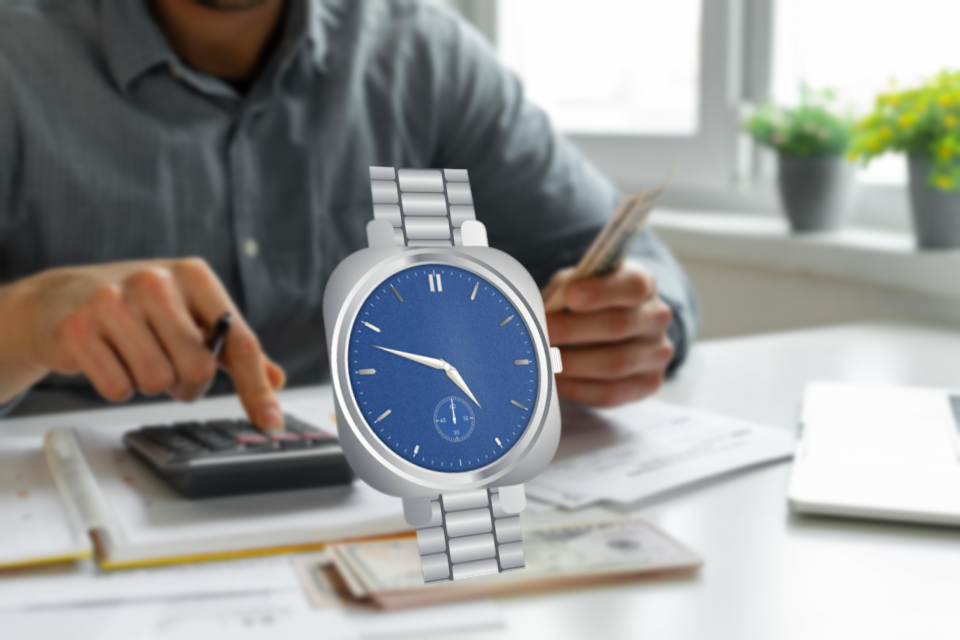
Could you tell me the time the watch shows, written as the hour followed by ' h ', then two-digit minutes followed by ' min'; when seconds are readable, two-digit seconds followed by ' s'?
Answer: 4 h 48 min
